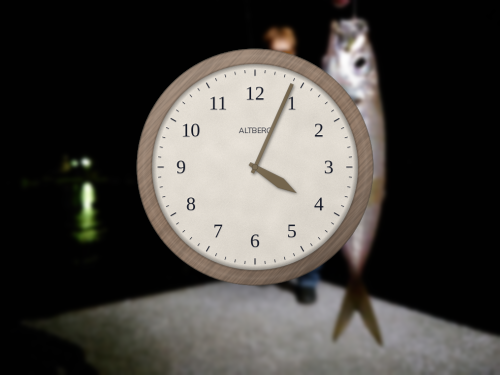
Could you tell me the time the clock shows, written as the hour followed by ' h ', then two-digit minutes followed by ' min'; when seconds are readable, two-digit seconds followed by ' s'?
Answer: 4 h 04 min
